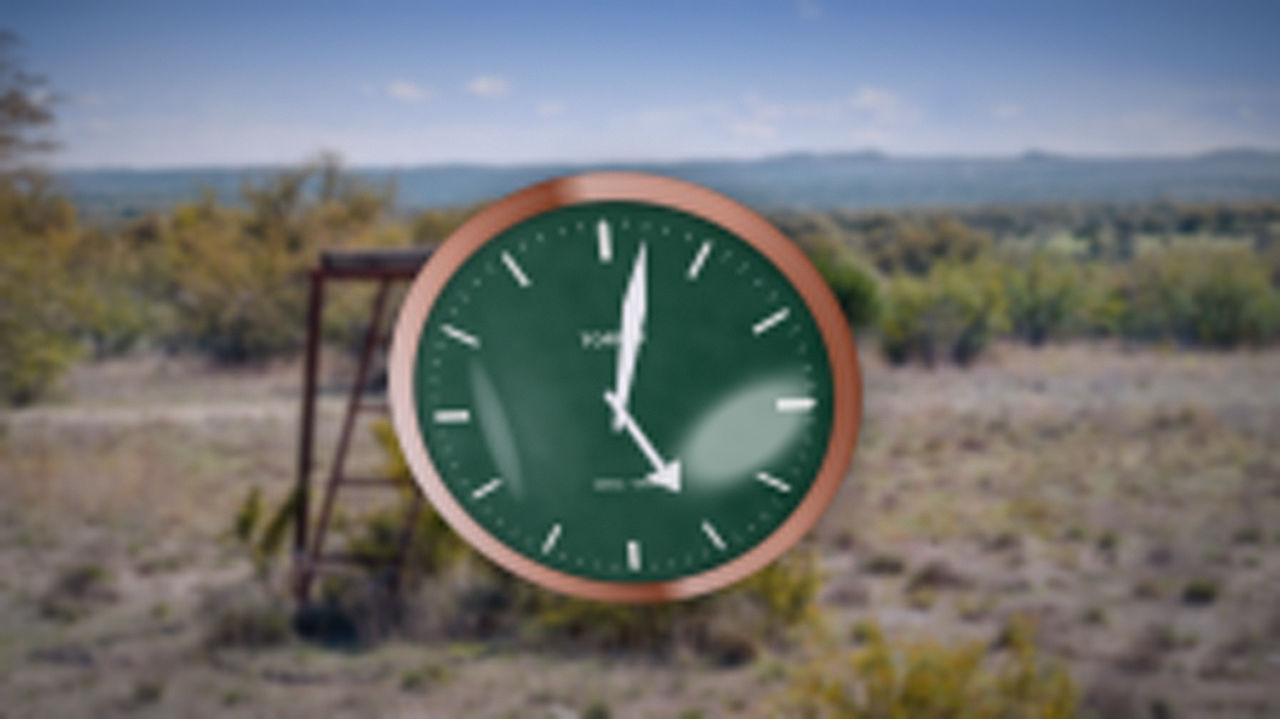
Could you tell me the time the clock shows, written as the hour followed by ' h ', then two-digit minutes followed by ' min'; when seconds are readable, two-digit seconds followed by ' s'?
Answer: 5 h 02 min
